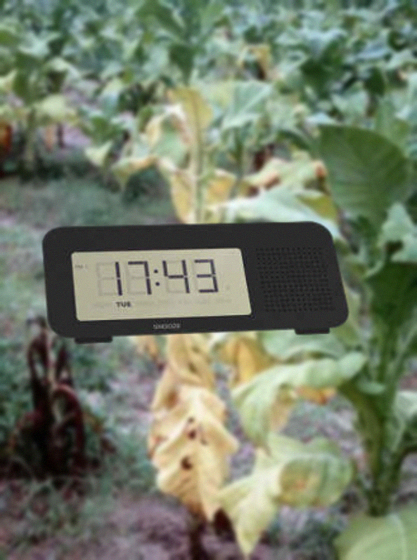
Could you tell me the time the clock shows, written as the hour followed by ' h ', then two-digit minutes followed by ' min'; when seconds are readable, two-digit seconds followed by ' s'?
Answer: 17 h 43 min
